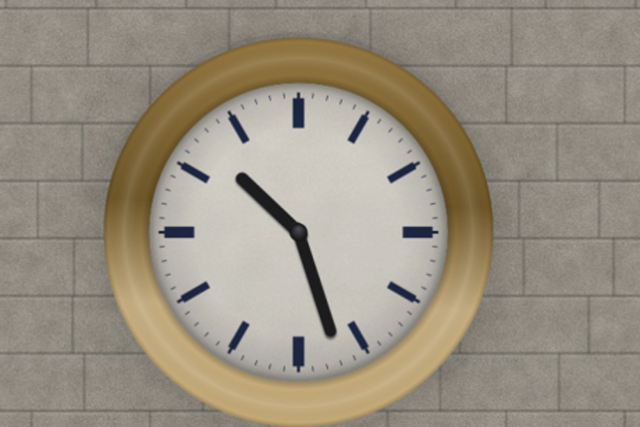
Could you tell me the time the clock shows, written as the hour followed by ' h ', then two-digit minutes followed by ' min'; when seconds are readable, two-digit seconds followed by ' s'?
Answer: 10 h 27 min
